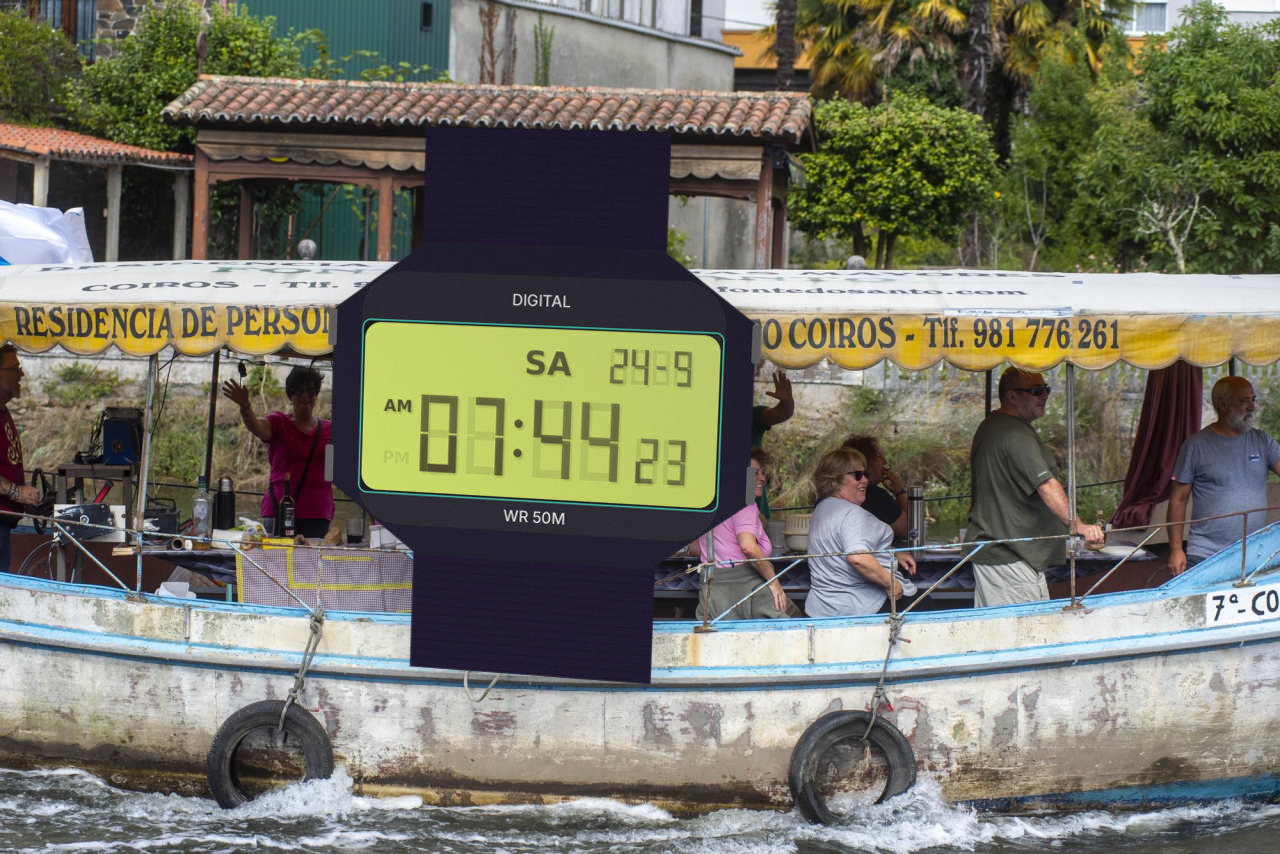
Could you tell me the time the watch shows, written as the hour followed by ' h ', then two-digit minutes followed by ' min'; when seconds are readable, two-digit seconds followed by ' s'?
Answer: 7 h 44 min 23 s
